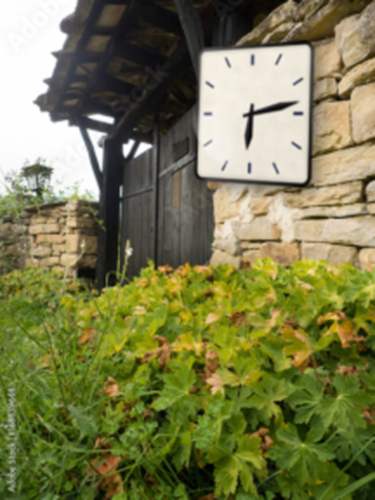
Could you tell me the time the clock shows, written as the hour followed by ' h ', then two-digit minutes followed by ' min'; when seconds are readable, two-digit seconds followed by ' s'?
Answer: 6 h 13 min
